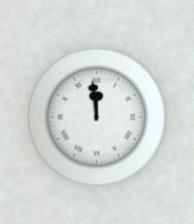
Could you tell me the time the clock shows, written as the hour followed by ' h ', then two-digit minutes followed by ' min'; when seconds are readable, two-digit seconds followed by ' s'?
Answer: 11 h 59 min
